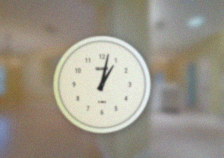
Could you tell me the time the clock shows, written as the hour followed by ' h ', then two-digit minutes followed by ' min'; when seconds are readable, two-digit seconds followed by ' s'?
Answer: 1 h 02 min
